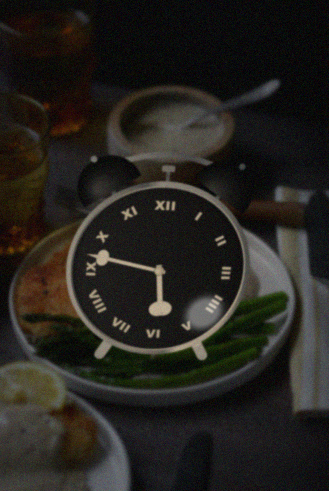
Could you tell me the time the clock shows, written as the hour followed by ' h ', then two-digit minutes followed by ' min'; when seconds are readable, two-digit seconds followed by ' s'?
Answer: 5 h 47 min
